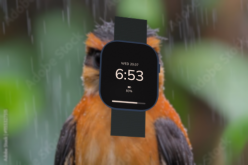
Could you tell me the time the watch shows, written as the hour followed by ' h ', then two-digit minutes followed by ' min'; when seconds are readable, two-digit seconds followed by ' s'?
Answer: 6 h 53 min
